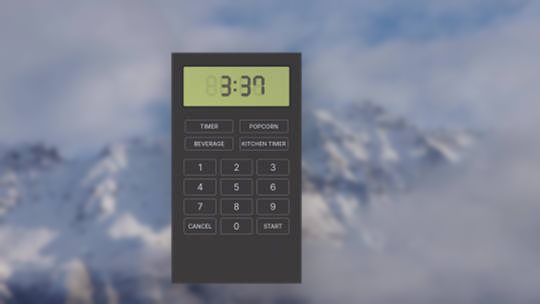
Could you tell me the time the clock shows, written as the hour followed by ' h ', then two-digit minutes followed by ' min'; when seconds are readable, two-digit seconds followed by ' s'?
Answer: 3 h 37 min
